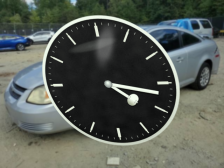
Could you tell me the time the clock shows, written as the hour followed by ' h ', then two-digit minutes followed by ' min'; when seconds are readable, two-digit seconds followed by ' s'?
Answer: 4 h 17 min
